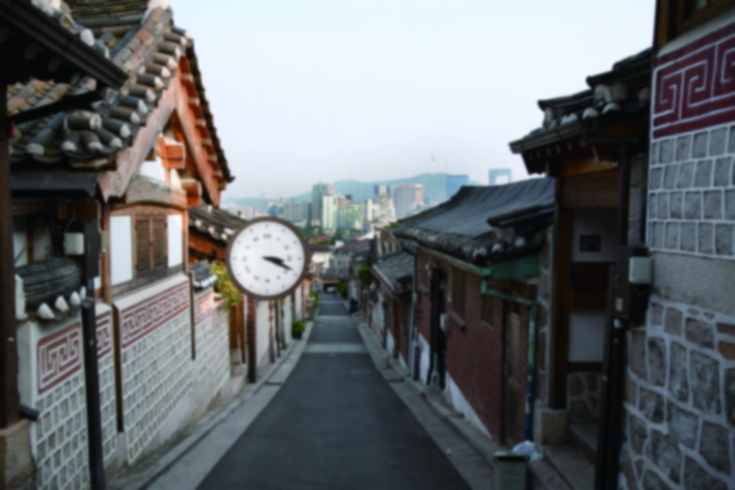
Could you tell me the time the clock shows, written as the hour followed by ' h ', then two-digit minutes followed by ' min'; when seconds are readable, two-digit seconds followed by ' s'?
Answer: 3 h 19 min
